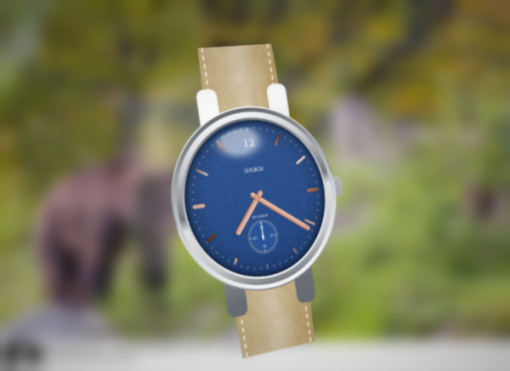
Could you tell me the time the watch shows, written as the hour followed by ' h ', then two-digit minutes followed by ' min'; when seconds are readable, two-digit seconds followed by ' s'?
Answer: 7 h 21 min
